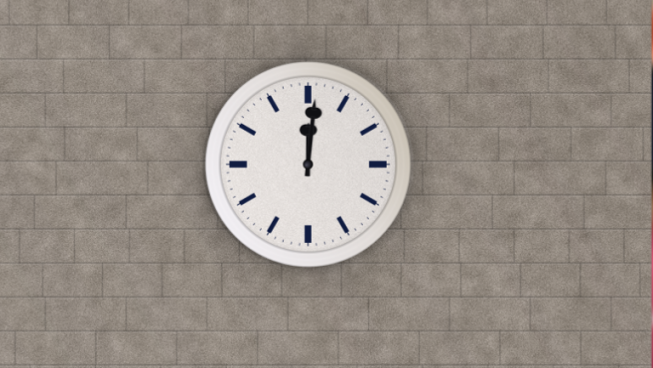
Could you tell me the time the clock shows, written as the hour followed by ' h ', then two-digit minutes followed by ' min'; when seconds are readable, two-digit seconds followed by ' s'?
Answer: 12 h 01 min
